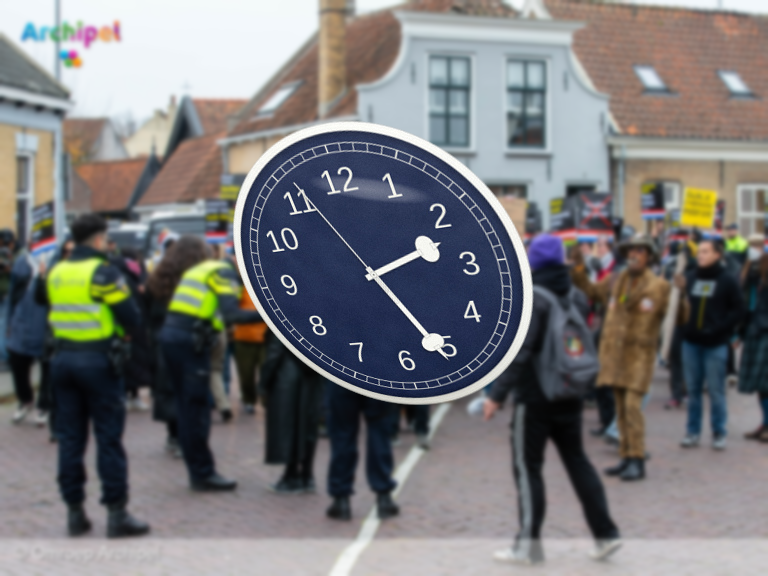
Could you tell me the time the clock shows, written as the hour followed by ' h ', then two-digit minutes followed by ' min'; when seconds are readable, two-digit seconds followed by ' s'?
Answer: 2 h 25 min 56 s
